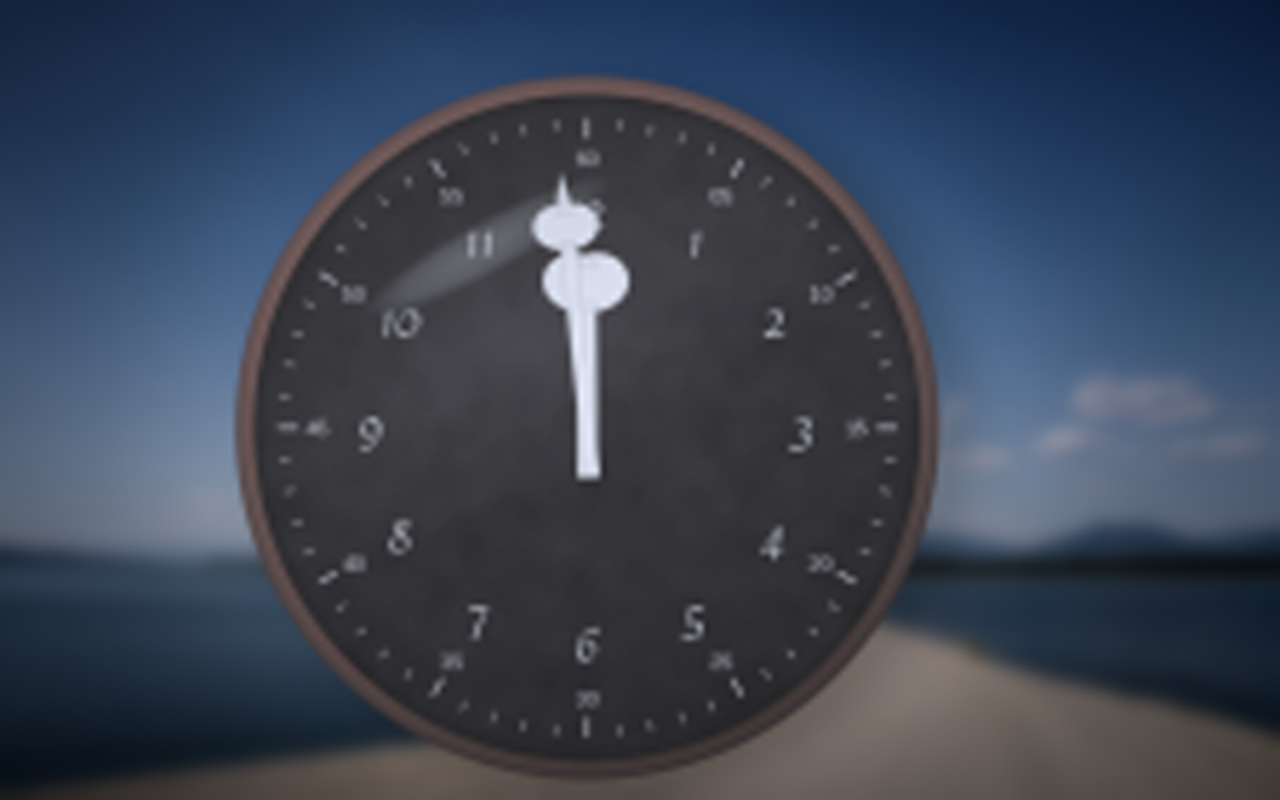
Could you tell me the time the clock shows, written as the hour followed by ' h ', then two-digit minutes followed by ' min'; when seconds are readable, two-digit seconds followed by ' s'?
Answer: 11 h 59 min
